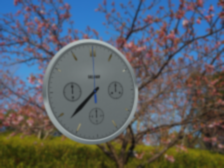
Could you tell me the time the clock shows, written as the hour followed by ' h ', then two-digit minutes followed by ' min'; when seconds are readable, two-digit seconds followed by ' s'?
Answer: 7 h 38 min
